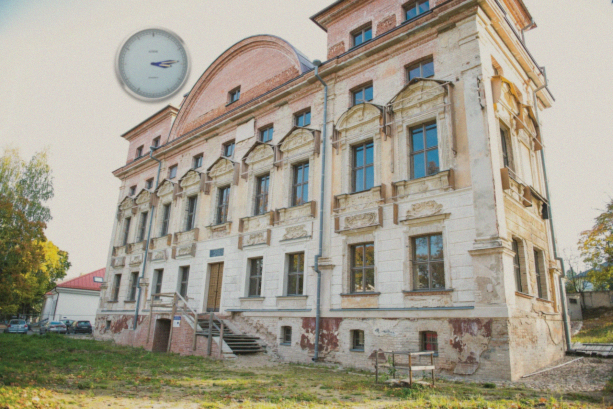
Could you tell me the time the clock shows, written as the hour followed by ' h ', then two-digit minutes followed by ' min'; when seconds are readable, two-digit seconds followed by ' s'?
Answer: 3 h 14 min
